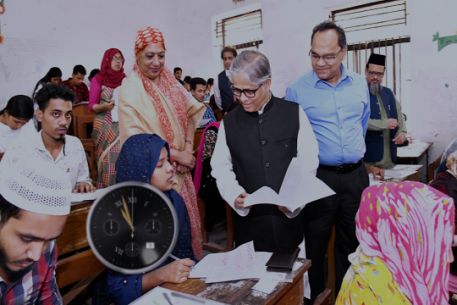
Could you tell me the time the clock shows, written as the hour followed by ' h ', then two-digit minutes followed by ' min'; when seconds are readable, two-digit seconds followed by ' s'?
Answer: 10 h 57 min
